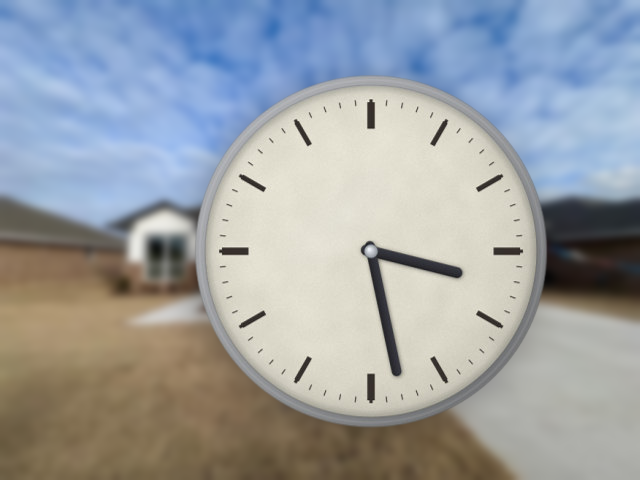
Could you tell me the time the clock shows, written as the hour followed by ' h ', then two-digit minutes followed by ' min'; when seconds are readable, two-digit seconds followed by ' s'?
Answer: 3 h 28 min
